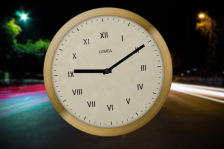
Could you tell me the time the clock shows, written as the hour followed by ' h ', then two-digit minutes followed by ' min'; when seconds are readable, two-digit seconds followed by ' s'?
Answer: 9 h 10 min
